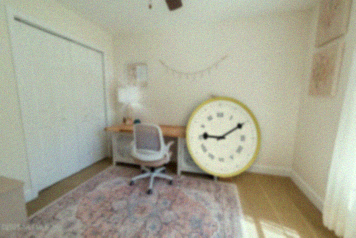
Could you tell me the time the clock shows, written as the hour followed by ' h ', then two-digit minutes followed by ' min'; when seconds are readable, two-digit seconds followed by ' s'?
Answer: 9 h 10 min
